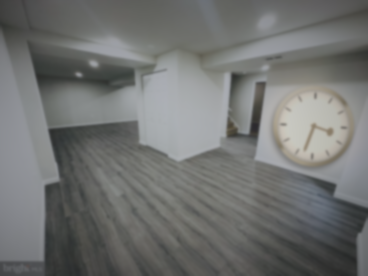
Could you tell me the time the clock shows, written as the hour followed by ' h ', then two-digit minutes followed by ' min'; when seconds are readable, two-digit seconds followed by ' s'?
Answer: 3 h 33 min
